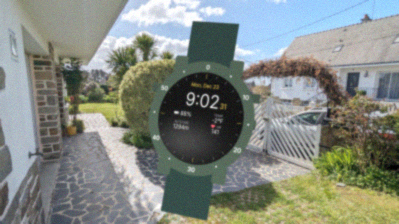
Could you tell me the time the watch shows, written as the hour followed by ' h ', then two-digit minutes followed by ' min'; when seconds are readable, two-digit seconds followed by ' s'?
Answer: 9 h 02 min
